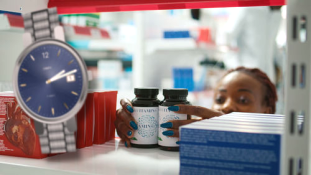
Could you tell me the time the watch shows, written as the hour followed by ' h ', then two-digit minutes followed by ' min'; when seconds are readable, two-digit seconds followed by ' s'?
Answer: 2 h 13 min
